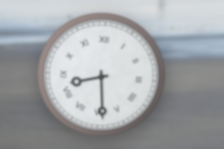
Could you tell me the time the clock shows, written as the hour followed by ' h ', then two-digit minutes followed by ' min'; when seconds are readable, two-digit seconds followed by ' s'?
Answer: 8 h 29 min
